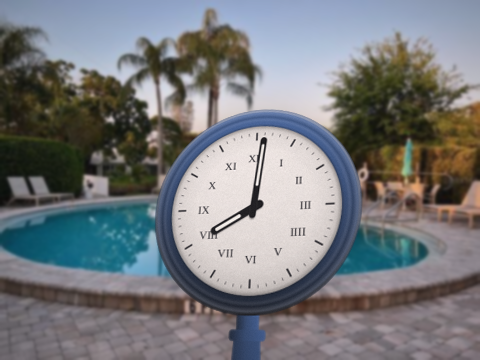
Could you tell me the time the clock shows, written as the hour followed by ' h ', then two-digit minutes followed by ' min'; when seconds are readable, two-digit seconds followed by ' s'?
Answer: 8 h 01 min
